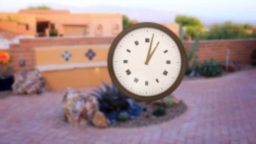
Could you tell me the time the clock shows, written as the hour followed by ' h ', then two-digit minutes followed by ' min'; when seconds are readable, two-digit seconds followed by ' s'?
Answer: 1 h 02 min
